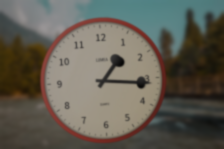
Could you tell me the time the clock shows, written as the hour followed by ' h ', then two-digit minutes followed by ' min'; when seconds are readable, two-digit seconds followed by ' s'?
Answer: 1 h 16 min
